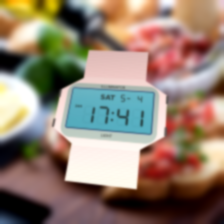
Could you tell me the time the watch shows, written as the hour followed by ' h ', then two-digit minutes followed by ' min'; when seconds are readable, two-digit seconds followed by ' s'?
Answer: 17 h 41 min
